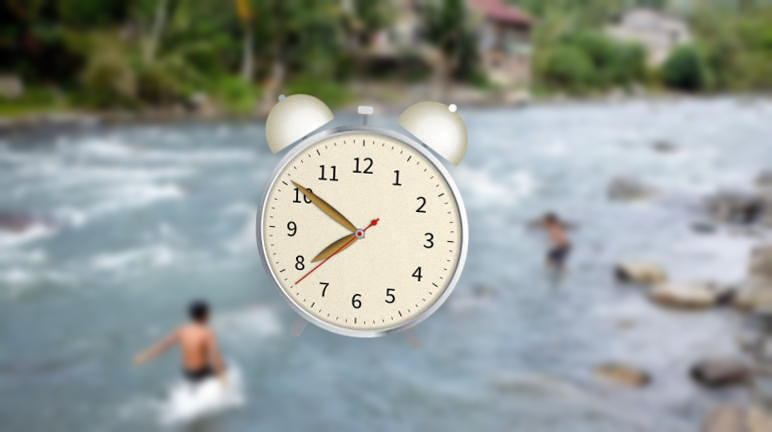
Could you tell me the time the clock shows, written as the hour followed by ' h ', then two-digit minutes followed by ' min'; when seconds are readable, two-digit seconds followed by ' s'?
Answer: 7 h 50 min 38 s
